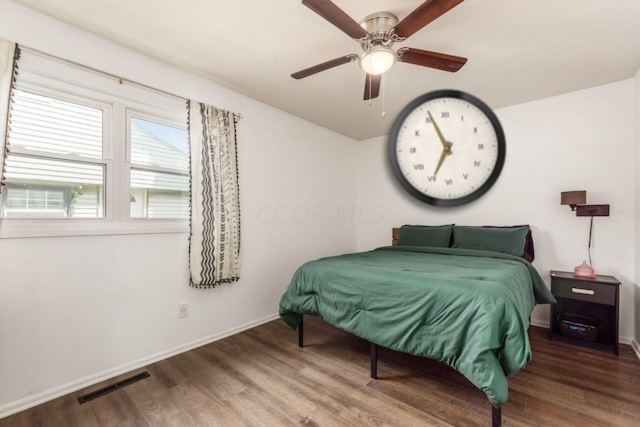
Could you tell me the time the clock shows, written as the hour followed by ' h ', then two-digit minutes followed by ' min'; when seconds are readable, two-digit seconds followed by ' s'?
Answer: 6 h 56 min
